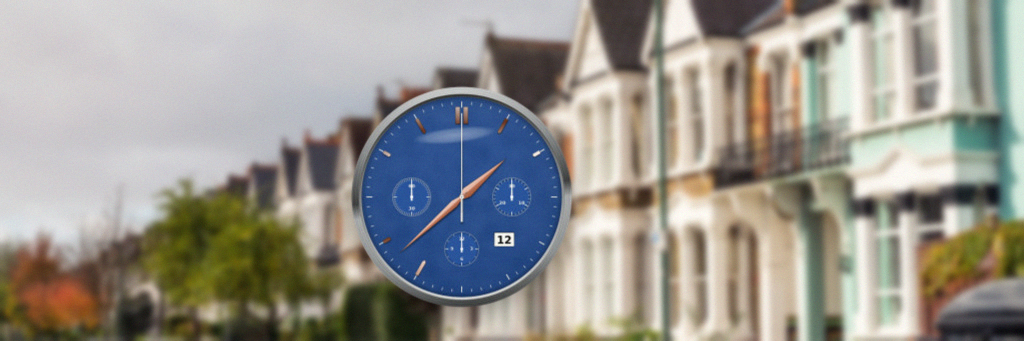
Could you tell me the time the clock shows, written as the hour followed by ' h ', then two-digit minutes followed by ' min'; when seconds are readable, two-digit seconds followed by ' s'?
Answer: 1 h 38 min
